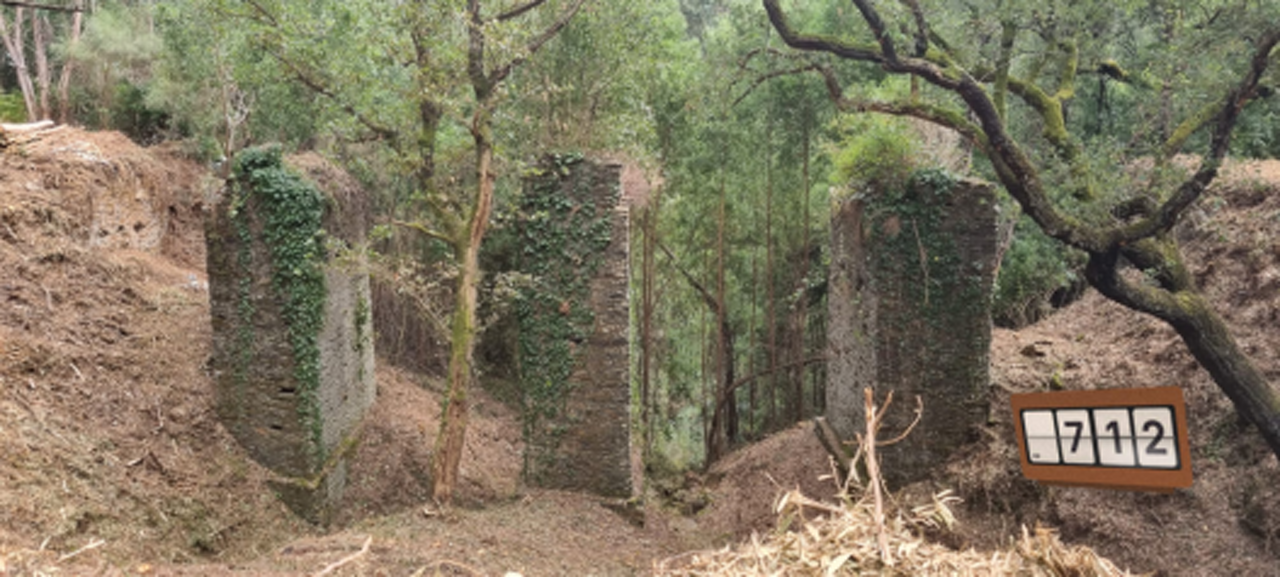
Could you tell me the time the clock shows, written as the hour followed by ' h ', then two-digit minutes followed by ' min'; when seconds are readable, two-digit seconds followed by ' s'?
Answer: 7 h 12 min
